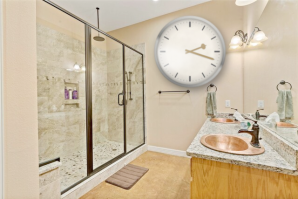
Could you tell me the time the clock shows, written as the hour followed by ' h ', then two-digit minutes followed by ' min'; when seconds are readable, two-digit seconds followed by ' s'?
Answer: 2 h 18 min
